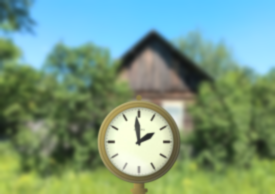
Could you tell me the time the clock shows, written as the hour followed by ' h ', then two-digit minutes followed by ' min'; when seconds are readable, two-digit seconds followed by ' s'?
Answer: 1 h 59 min
